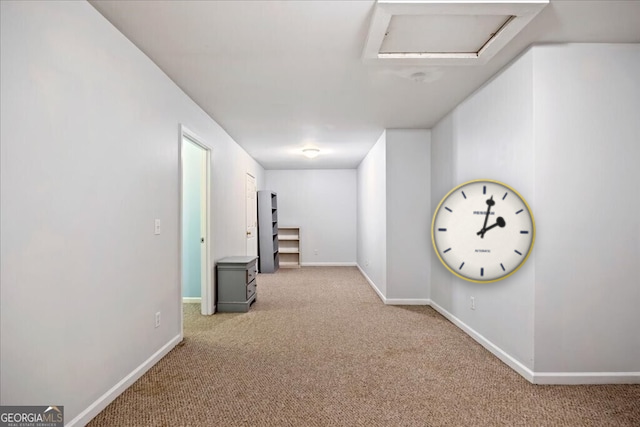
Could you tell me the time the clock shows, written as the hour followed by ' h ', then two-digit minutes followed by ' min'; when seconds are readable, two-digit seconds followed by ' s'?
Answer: 2 h 02 min
